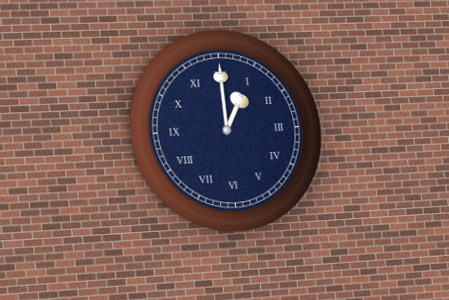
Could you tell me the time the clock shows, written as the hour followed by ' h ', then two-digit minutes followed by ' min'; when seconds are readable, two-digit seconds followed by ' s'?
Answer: 1 h 00 min
